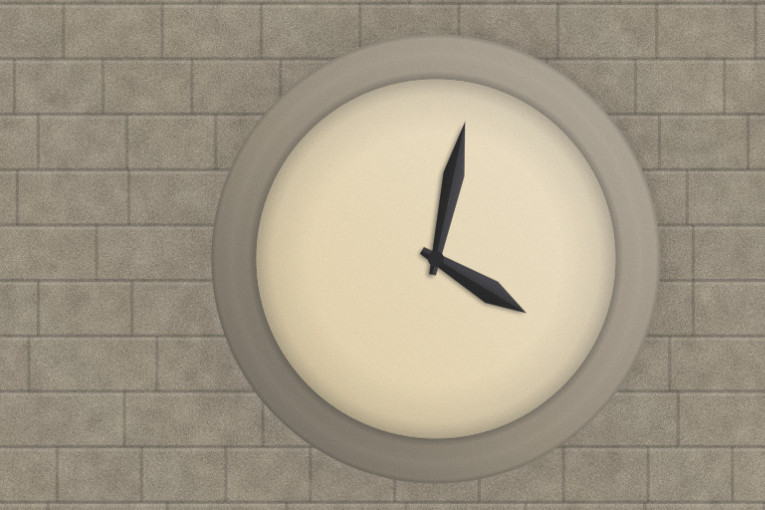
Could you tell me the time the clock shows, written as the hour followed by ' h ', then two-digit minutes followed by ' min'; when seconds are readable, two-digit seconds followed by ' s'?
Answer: 4 h 02 min
